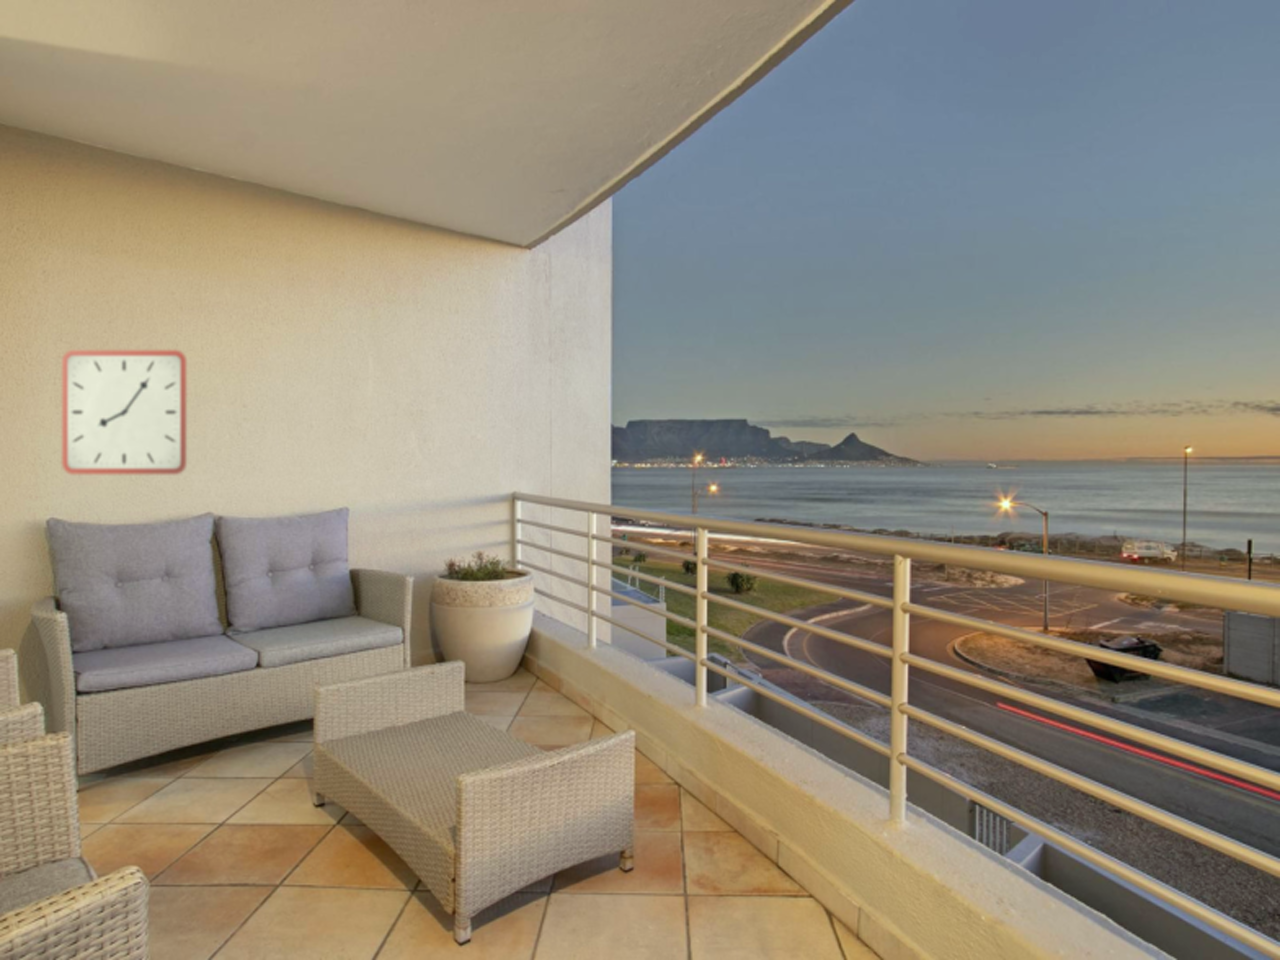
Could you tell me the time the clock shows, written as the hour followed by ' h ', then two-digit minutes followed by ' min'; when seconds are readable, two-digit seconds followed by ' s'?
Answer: 8 h 06 min
